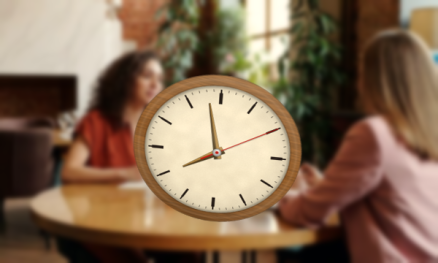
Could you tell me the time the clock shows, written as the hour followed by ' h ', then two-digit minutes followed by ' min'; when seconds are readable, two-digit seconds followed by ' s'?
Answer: 7 h 58 min 10 s
